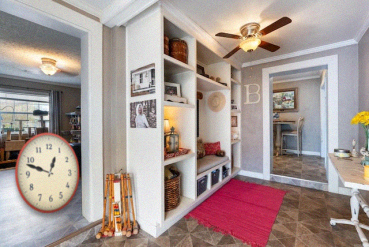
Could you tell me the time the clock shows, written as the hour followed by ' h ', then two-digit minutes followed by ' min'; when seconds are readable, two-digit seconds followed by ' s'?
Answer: 12 h 48 min
